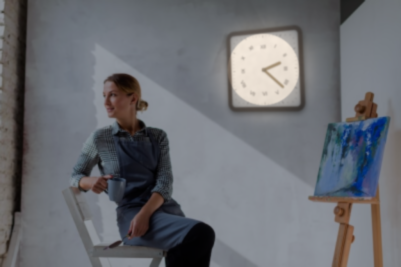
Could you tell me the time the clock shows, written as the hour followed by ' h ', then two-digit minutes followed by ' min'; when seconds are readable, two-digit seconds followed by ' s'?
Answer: 2 h 22 min
